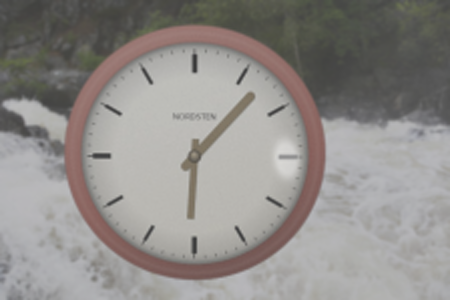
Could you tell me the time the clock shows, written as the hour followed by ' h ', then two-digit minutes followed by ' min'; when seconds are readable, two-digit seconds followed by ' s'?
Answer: 6 h 07 min
